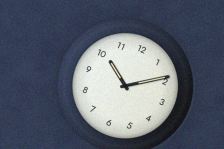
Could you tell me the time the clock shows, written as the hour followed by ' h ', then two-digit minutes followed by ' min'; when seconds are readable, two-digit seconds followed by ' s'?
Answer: 10 h 09 min
